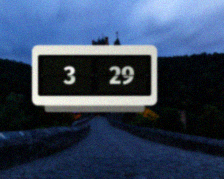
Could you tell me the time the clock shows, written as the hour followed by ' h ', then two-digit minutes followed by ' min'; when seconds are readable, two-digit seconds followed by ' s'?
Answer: 3 h 29 min
